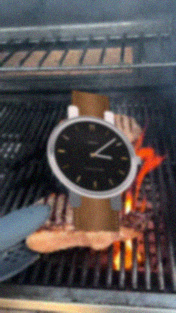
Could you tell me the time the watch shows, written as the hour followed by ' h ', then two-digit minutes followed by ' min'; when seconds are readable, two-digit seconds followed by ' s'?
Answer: 3 h 08 min
